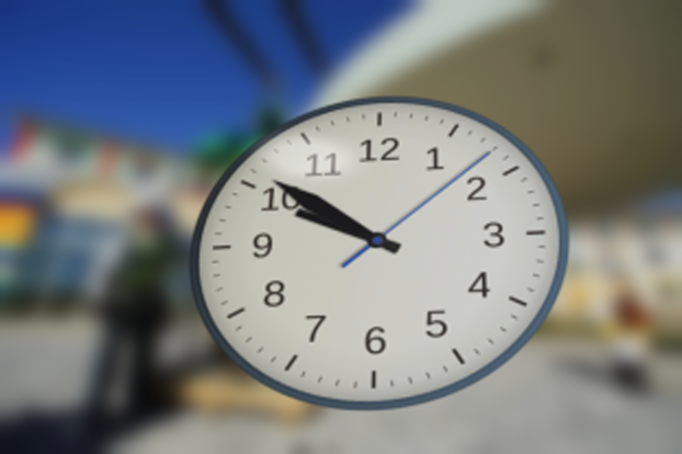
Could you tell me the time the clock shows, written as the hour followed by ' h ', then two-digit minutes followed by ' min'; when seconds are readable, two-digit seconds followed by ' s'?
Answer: 9 h 51 min 08 s
